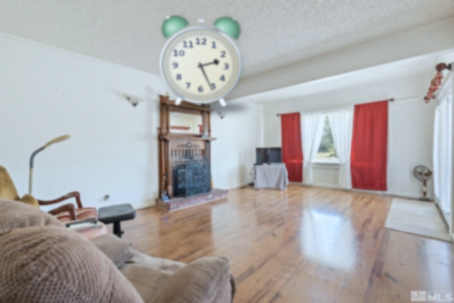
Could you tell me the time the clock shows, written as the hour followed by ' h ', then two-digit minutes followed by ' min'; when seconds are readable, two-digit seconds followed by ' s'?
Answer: 2 h 26 min
